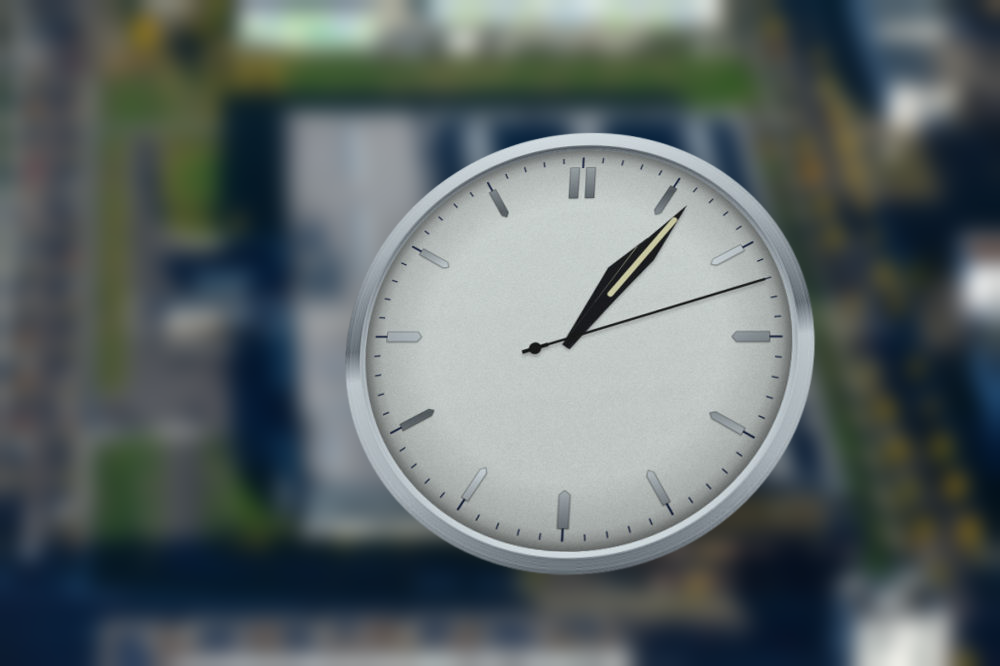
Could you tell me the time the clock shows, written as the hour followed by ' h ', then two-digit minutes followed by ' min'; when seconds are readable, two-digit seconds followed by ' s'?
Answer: 1 h 06 min 12 s
